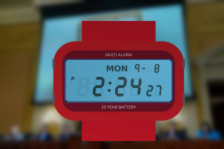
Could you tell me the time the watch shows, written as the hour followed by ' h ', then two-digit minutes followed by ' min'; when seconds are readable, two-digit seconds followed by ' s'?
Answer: 2 h 24 min 27 s
